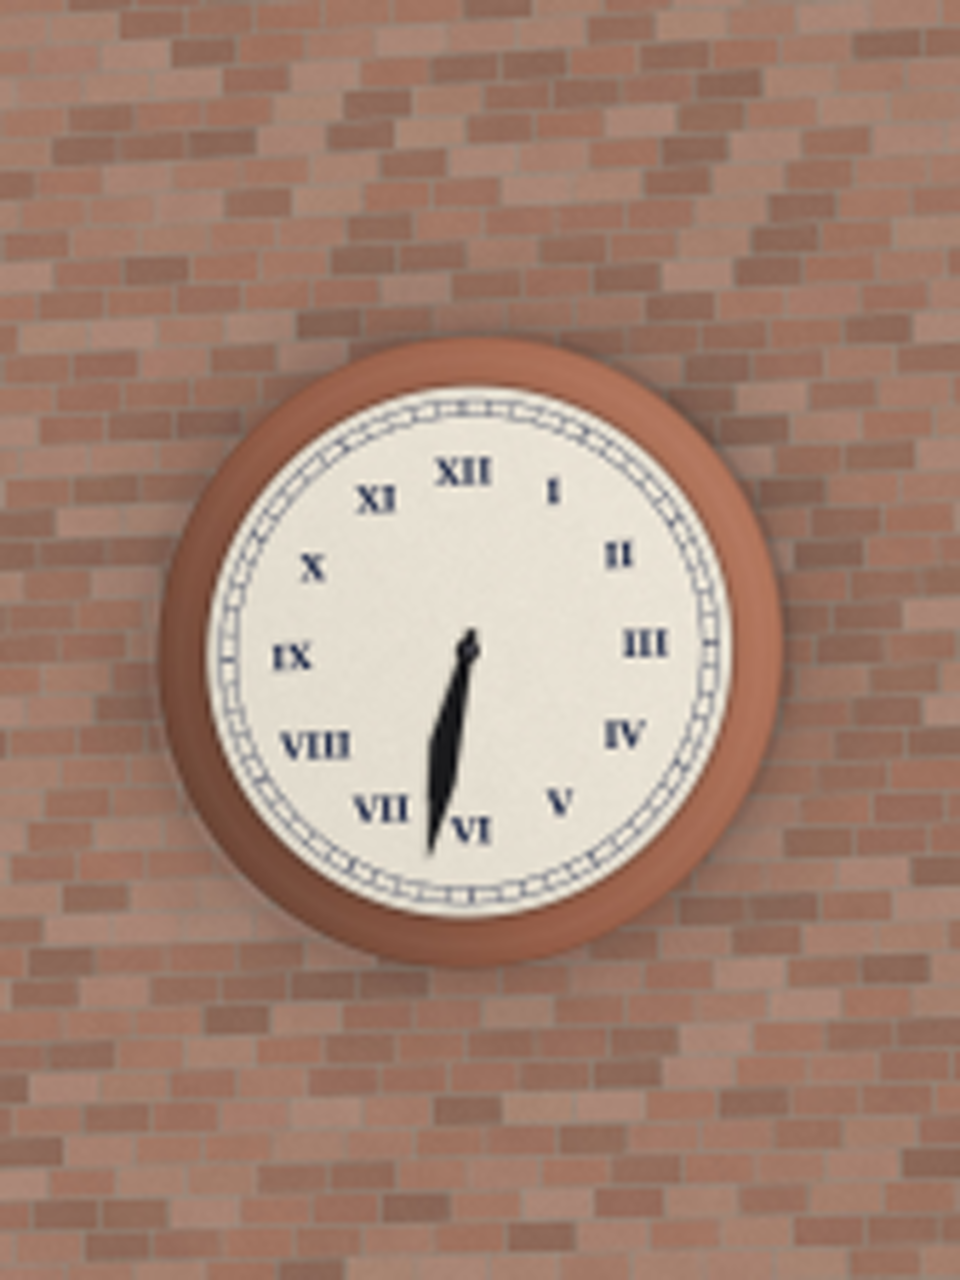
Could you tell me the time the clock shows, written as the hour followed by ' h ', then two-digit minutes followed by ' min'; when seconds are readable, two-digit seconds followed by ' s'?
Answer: 6 h 32 min
